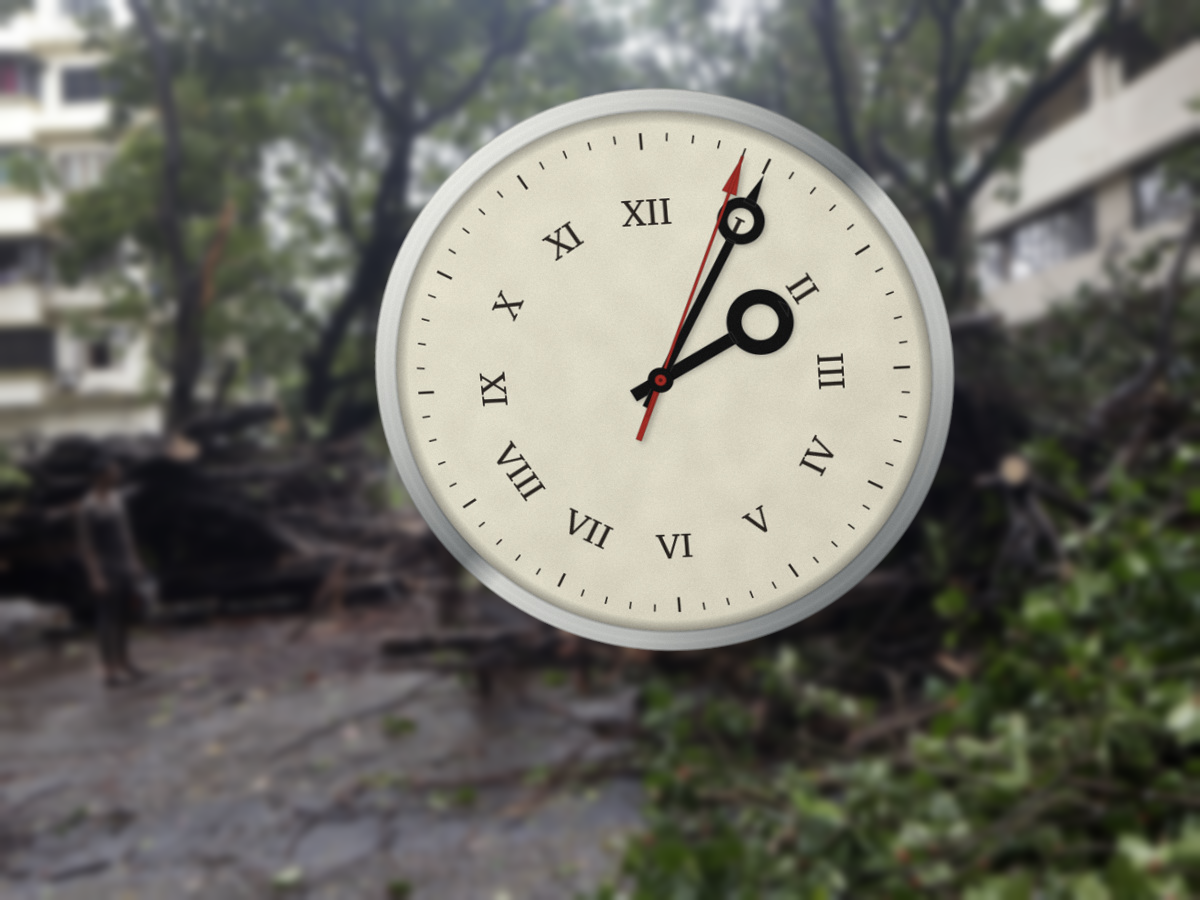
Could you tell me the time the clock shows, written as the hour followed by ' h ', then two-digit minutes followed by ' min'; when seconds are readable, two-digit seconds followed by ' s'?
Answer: 2 h 05 min 04 s
